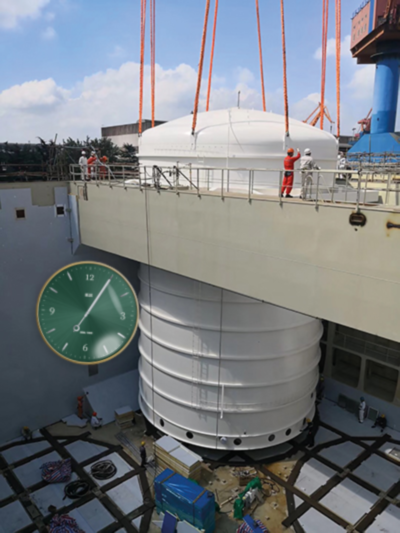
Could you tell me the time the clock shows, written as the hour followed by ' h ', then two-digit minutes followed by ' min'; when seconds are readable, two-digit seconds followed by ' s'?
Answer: 7 h 05 min
